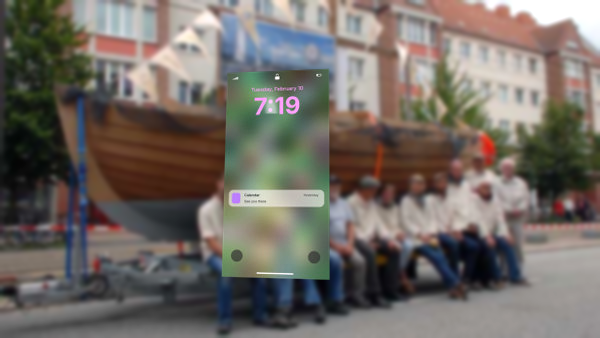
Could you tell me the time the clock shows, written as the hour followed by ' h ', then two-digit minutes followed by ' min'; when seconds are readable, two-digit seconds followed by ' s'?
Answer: 7 h 19 min
